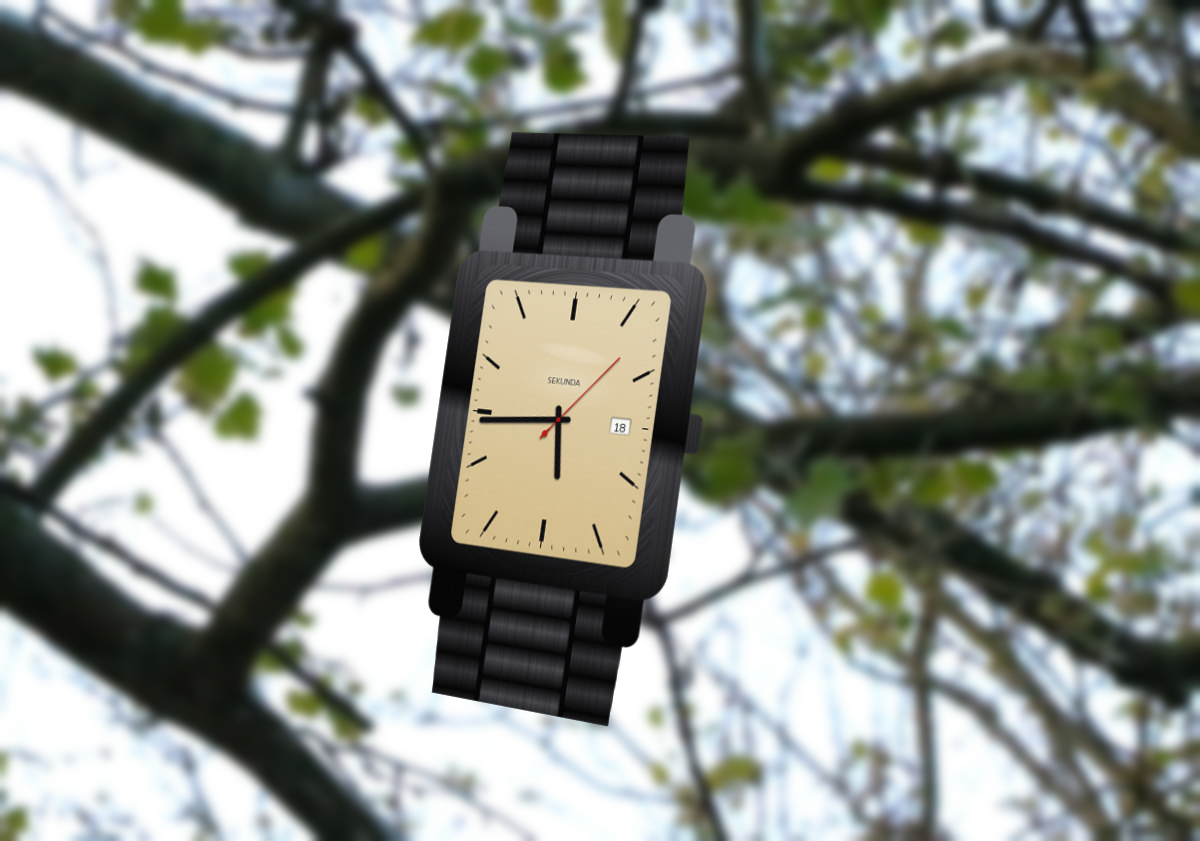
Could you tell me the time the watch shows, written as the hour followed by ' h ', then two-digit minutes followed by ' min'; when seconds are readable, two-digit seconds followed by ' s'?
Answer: 5 h 44 min 07 s
